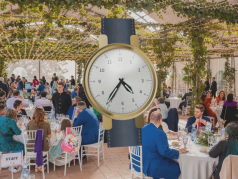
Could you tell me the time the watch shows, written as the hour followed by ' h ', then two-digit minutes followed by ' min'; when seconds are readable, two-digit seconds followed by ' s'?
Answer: 4 h 36 min
